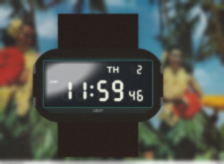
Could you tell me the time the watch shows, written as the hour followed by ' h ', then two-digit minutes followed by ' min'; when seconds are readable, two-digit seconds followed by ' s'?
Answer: 11 h 59 min 46 s
